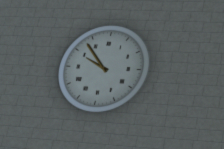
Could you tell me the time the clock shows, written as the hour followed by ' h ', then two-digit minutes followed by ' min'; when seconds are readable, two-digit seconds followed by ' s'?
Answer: 9 h 53 min
